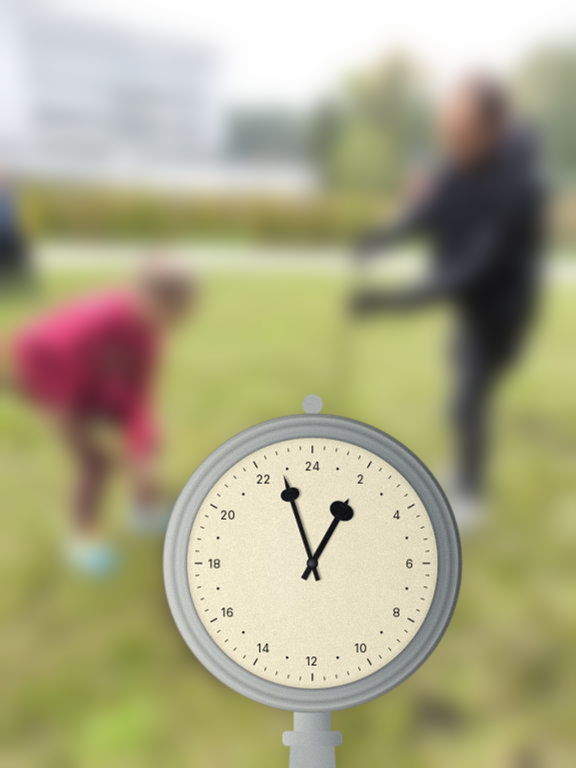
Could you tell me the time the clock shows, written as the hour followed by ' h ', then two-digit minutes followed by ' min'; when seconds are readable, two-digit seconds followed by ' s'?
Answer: 1 h 57 min
